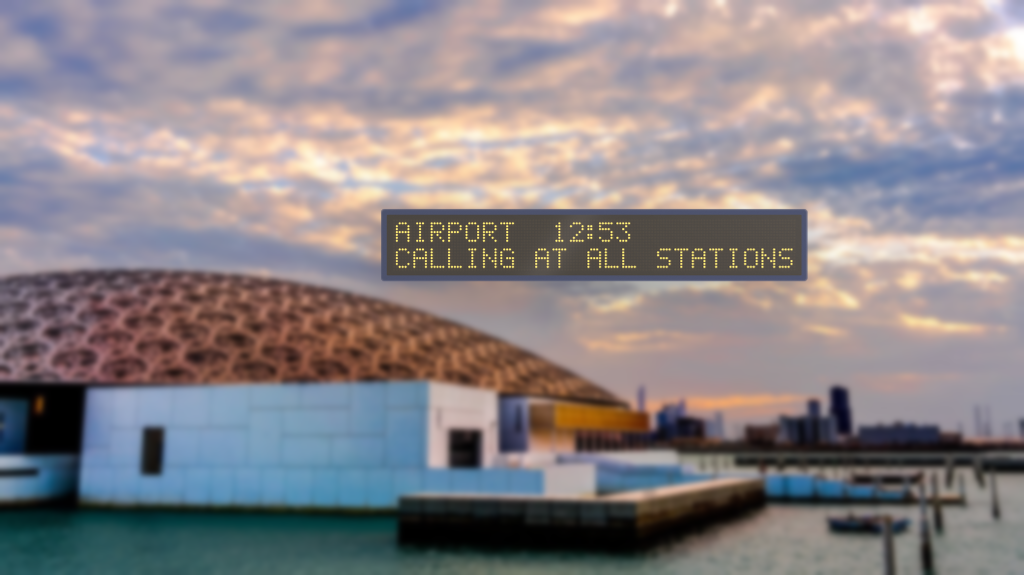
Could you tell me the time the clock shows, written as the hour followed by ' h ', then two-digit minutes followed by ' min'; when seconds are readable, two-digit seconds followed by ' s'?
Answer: 12 h 53 min
